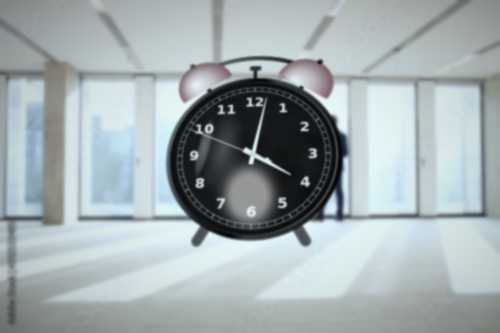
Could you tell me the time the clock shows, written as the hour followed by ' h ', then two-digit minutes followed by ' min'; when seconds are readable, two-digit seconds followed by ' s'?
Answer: 4 h 01 min 49 s
